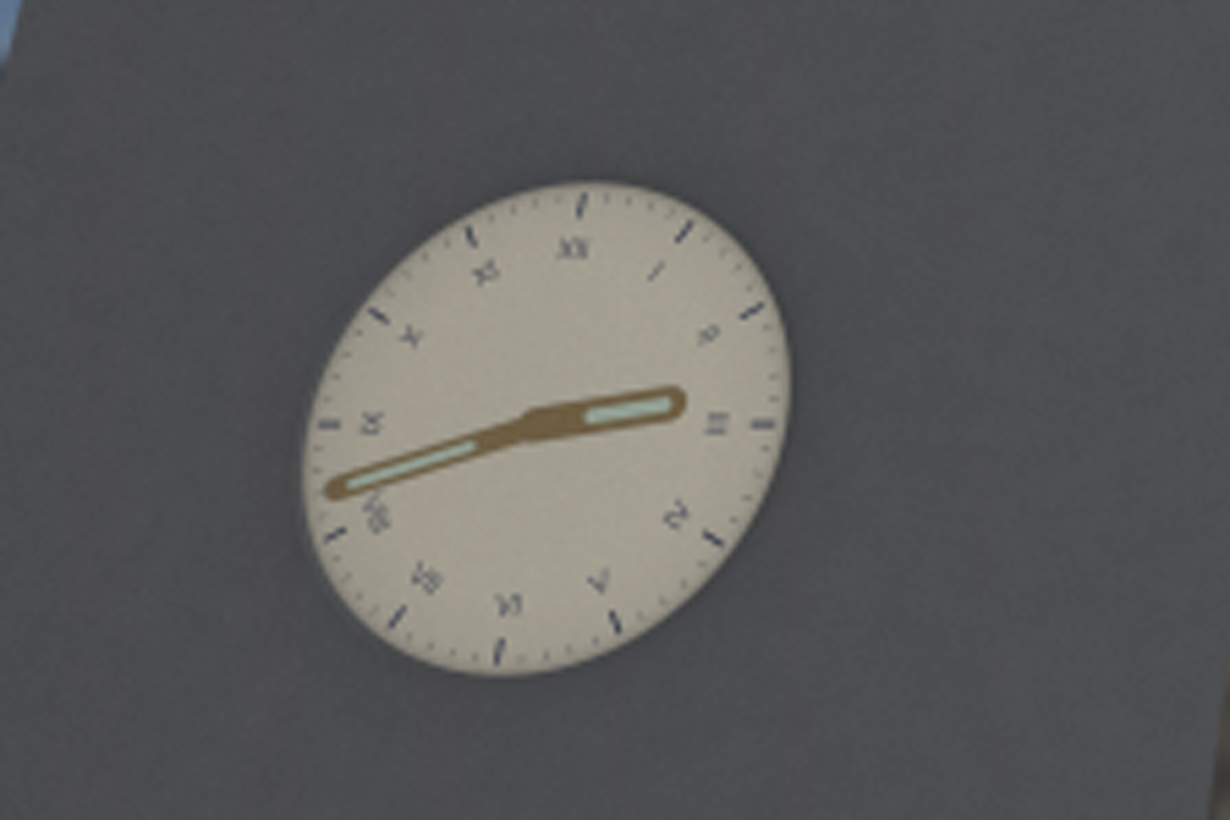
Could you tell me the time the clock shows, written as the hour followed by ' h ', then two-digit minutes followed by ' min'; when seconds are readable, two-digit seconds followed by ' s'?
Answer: 2 h 42 min
